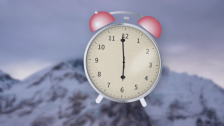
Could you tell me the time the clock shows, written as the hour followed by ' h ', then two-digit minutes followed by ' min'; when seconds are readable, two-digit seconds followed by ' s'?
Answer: 5 h 59 min
